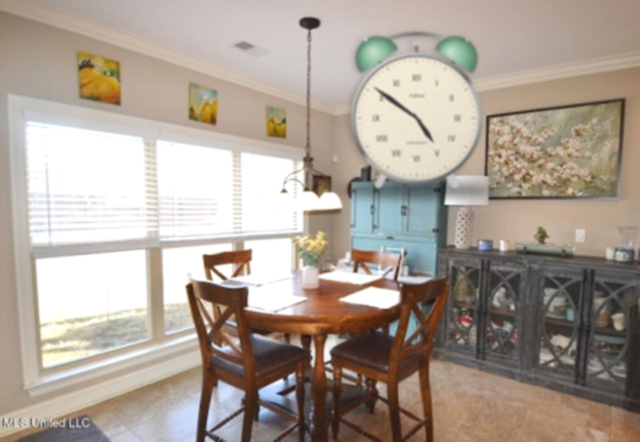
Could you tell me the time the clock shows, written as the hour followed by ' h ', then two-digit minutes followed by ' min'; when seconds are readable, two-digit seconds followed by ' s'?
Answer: 4 h 51 min
